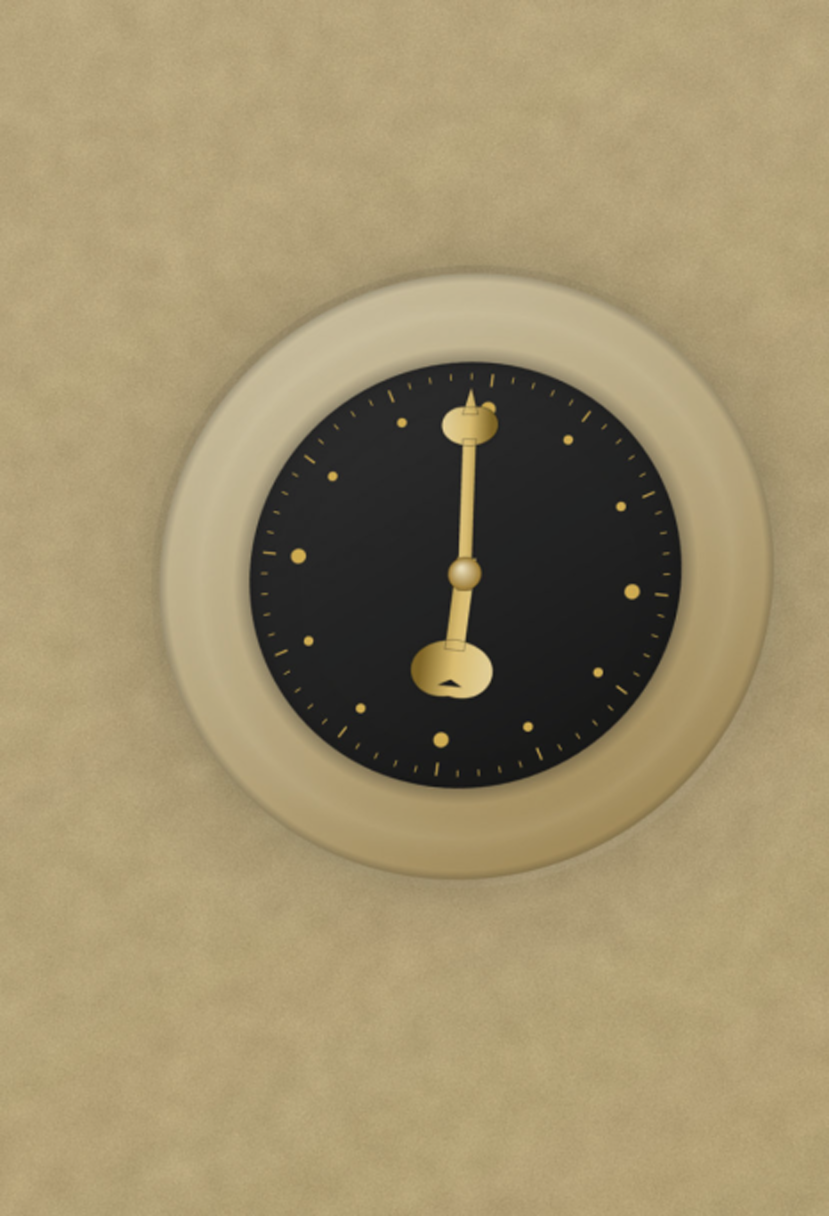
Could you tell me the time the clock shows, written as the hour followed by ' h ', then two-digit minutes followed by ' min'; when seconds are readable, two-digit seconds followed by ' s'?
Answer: 5 h 59 min
